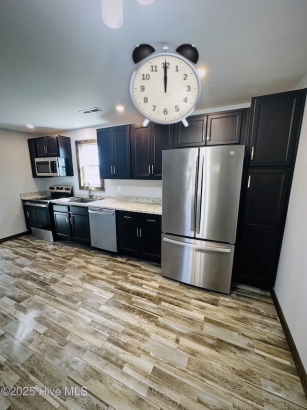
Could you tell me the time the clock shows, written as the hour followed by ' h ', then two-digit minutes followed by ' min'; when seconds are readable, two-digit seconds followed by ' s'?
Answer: 12 h 00 min
